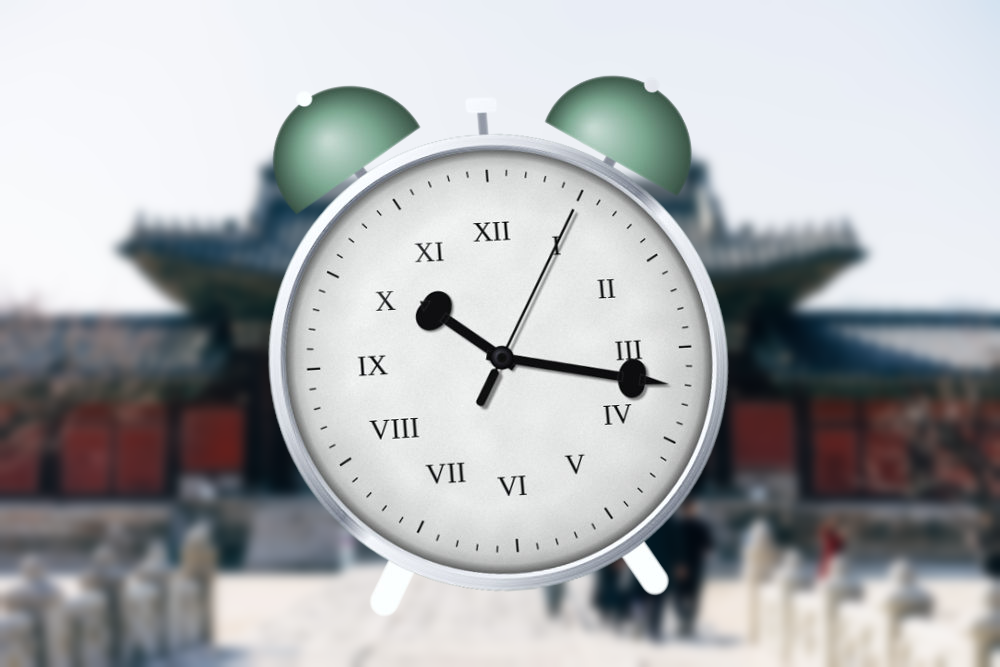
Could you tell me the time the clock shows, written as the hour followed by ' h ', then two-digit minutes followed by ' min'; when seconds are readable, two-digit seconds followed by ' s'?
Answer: 10 h 17 min 05 s
